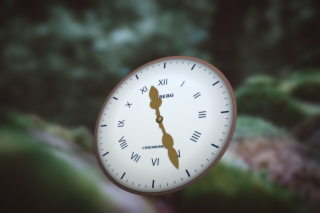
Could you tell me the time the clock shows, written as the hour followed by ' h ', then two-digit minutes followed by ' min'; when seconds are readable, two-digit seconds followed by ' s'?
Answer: 11 h 26 min
